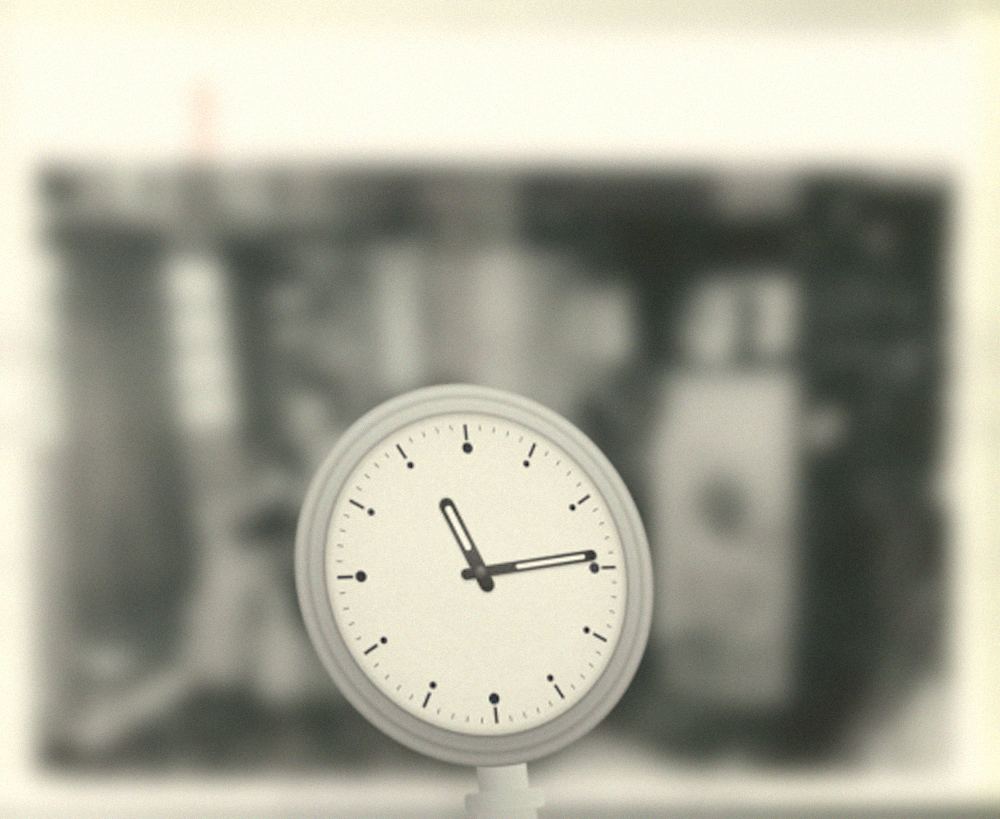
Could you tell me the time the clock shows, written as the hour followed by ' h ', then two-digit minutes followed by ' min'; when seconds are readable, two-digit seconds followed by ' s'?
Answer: 11 h 14 min
